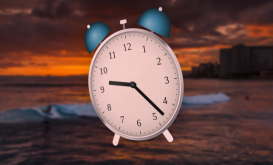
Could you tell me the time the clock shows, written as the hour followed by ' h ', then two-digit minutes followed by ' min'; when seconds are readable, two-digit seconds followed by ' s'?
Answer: 9 h 23 min
